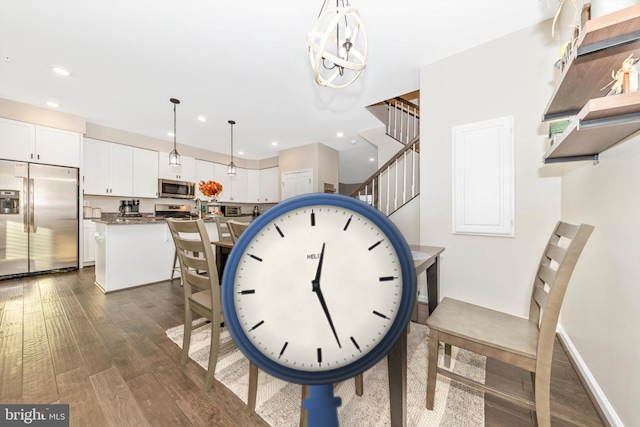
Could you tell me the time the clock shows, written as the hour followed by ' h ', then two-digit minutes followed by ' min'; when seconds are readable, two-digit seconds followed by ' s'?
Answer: 12 h 27 min
